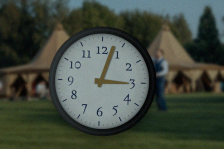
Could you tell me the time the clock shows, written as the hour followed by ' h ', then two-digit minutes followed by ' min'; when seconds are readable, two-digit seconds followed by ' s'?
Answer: 3 h 03 min
